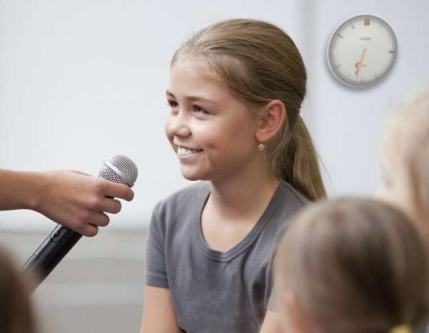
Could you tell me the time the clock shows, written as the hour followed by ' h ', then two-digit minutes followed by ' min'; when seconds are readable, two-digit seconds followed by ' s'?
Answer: 6 h 32 min
